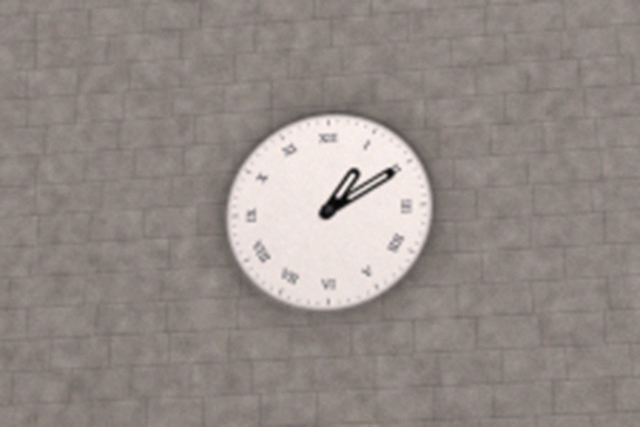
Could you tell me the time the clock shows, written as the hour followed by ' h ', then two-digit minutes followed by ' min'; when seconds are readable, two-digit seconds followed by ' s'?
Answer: 1 h 10 min
